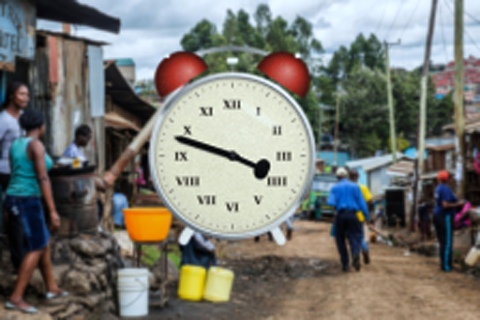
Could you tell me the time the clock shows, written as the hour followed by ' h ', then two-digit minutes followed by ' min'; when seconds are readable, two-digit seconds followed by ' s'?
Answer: 3 h 48 min
